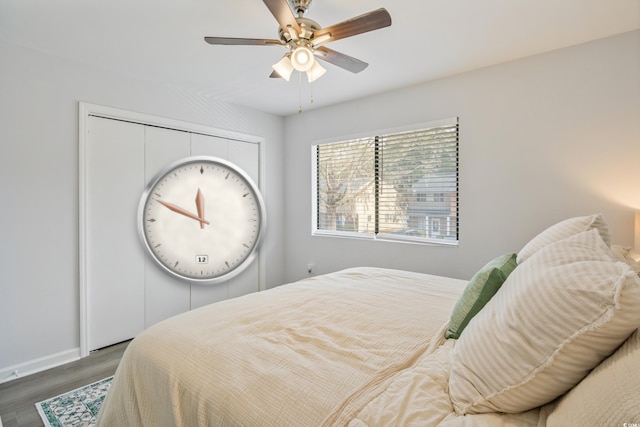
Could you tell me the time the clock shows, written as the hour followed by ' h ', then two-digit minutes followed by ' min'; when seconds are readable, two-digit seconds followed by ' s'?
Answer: 11 h 49 min
